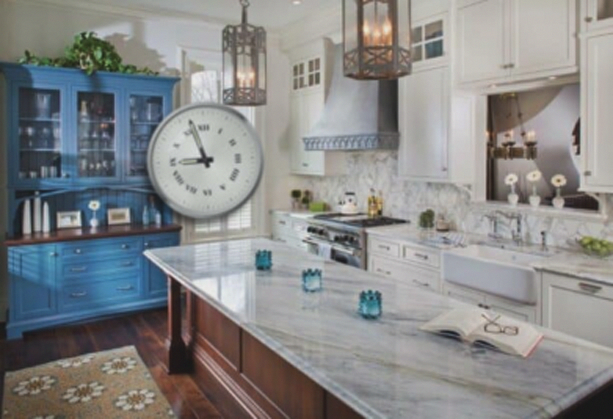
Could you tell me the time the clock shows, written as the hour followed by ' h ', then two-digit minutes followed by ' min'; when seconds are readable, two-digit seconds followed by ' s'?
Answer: 8 h 57 min
